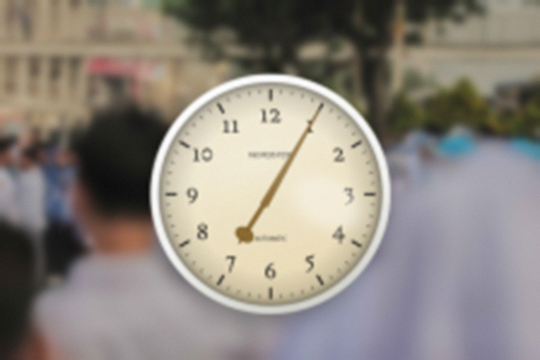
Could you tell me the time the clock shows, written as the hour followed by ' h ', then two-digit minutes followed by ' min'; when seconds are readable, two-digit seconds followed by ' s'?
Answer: 7 h 05 min
